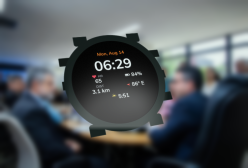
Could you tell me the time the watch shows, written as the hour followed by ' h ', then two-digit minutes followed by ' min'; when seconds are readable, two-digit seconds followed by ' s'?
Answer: 6 h 29 min
